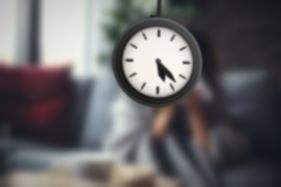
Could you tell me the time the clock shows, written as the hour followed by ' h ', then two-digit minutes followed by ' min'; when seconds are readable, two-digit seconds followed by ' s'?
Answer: 5 h 23 min
